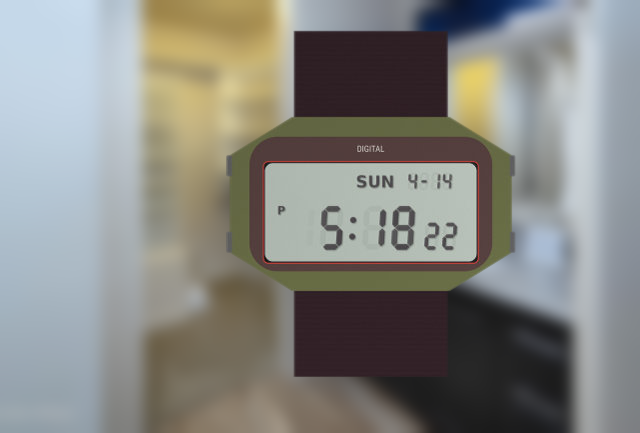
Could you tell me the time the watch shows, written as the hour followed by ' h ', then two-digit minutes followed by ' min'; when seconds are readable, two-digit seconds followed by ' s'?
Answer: 5 h 18 min 22 s
